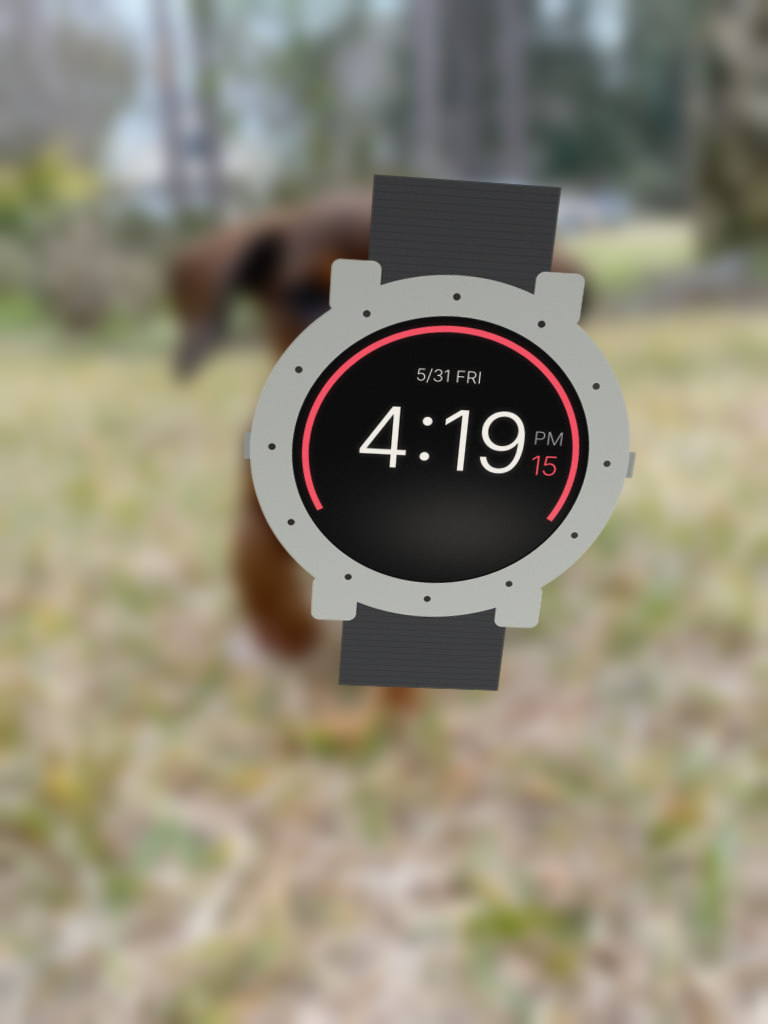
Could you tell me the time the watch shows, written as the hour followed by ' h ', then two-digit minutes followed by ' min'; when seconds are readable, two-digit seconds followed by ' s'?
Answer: 4 h 19 min 15 s
